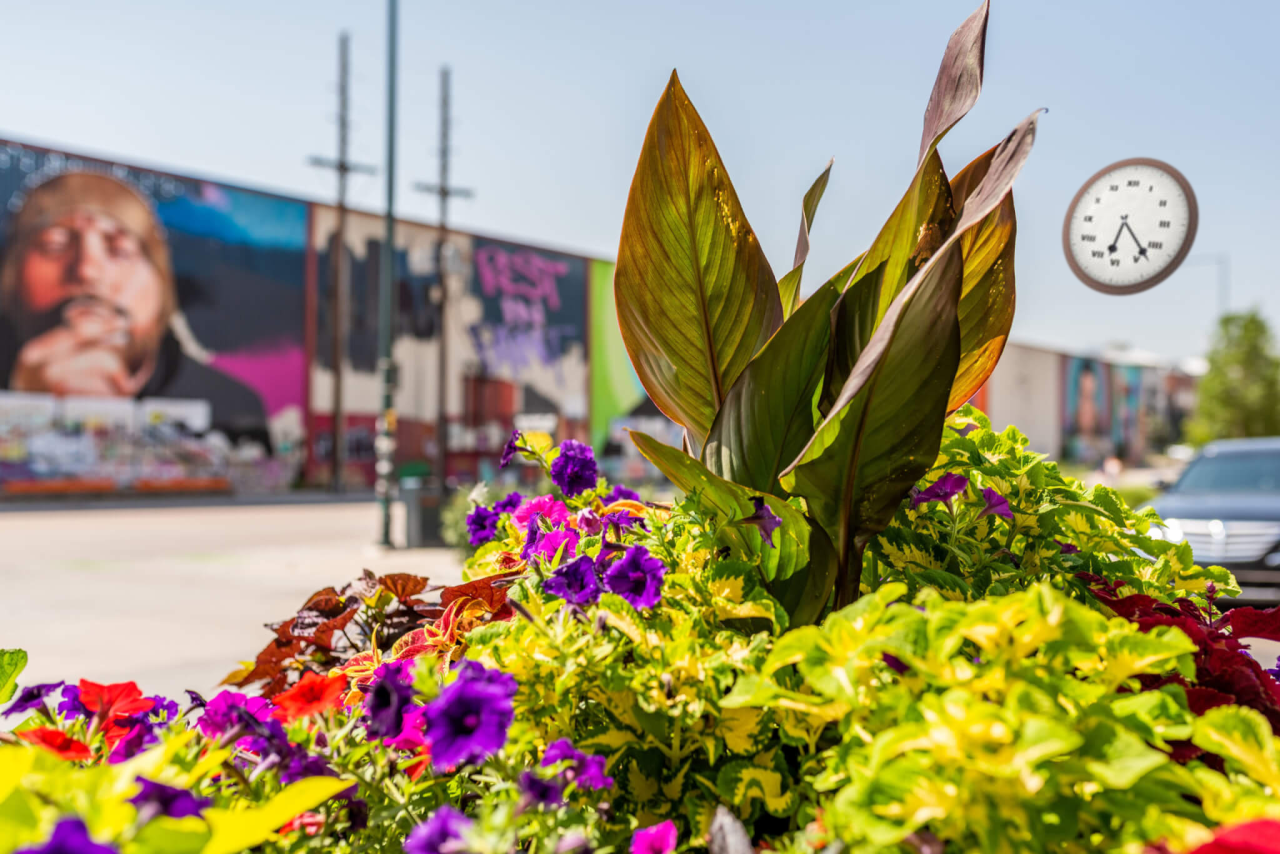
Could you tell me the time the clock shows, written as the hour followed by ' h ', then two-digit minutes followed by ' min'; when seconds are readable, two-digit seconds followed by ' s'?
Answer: 6 h 23 min
